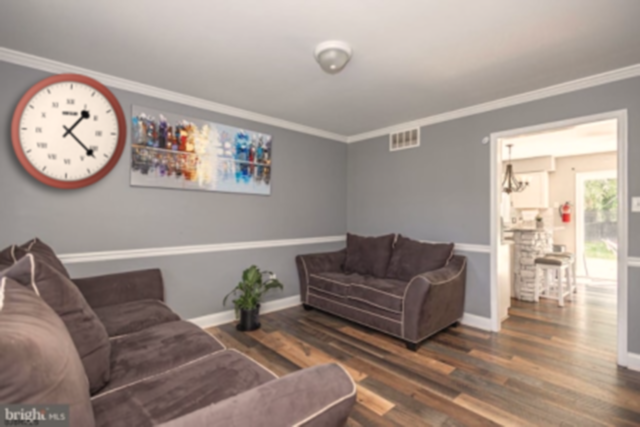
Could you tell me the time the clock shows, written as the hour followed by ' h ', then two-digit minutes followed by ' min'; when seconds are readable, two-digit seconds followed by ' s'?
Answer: 1 h 22 min
